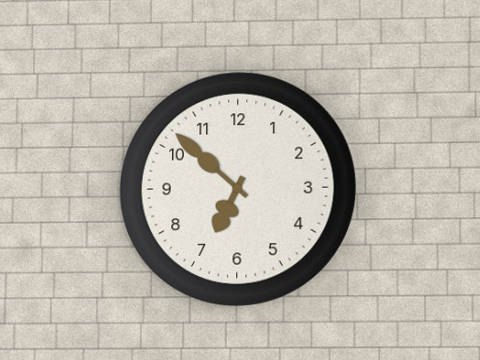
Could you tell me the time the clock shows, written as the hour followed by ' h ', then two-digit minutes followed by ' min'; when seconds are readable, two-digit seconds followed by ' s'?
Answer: 6 h 52 min
